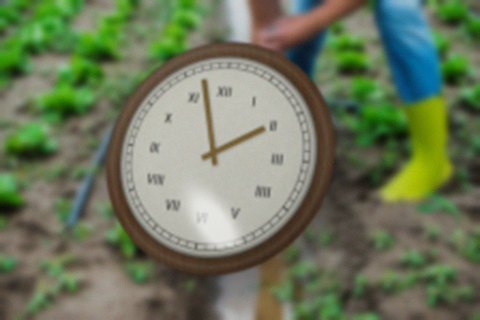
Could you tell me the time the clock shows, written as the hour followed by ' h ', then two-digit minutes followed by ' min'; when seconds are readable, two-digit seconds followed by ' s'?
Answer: 1 h 57 min
